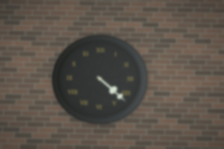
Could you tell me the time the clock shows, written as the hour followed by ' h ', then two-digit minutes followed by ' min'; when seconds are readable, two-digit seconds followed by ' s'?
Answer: 4 h 22 min
